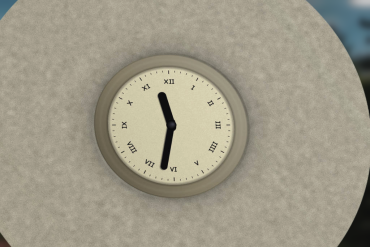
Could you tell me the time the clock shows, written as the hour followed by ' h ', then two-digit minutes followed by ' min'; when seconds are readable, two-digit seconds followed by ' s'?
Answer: 11 h 32 min
